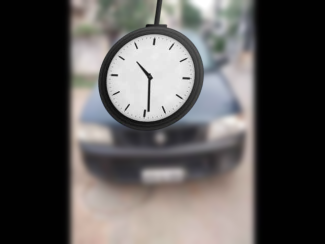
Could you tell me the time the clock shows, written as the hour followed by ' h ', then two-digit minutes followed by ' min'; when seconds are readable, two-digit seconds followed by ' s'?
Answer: 10 h 29 min
